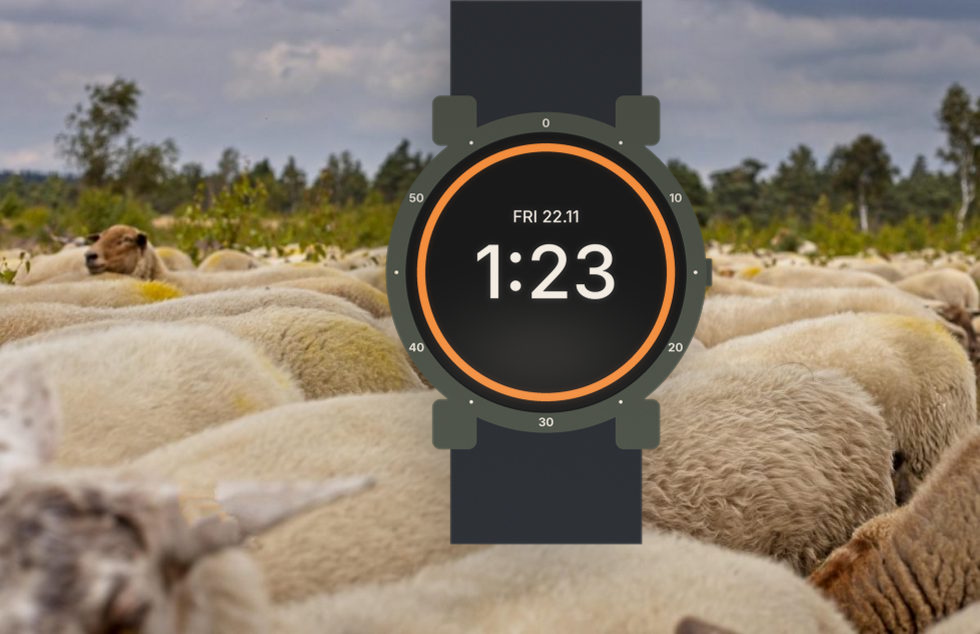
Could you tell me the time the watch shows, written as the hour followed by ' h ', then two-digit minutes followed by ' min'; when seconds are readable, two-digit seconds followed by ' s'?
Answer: 1 h 23 min
